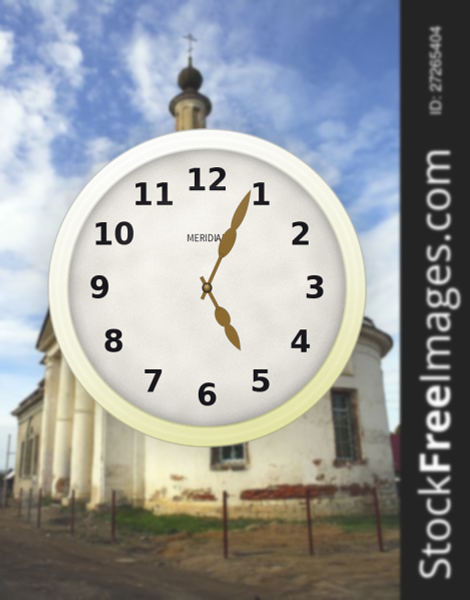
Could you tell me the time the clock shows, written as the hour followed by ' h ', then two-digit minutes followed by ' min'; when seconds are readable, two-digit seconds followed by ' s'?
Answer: 5 h 04 min
